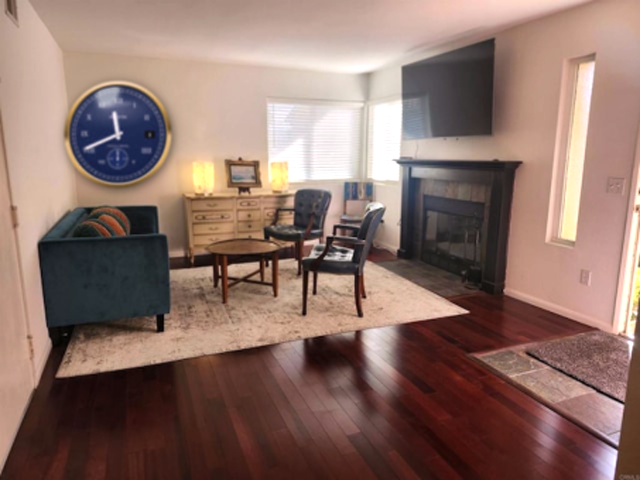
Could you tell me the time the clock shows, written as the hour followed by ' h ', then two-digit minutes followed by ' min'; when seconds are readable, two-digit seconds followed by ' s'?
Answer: 11 h 41 min
